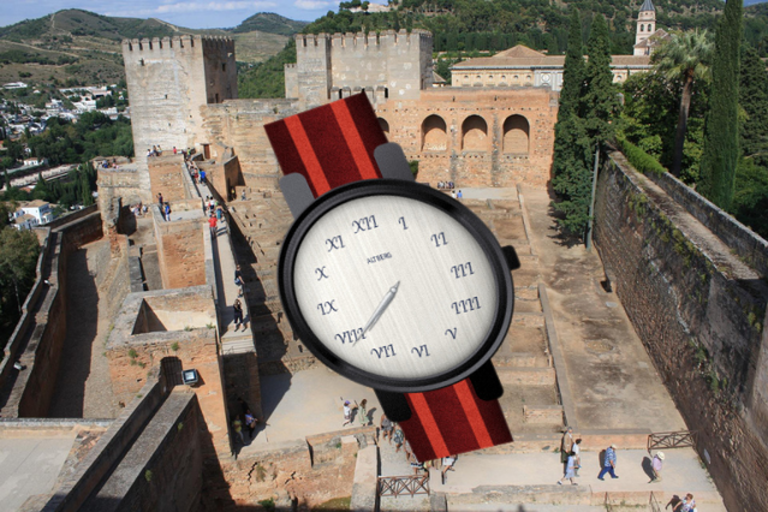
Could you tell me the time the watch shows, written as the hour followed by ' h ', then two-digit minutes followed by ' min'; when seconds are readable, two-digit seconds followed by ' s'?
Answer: 7 h 39 min
